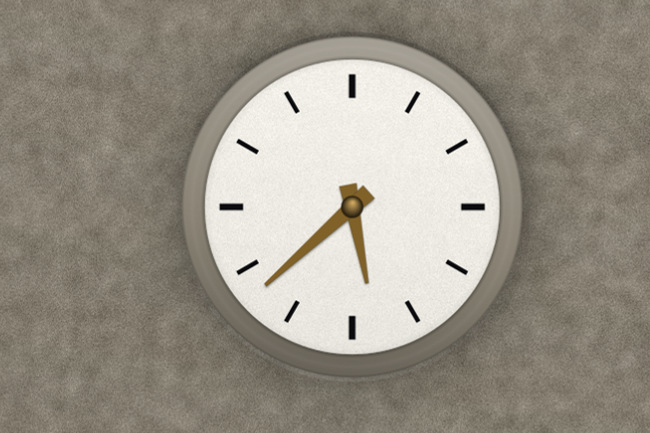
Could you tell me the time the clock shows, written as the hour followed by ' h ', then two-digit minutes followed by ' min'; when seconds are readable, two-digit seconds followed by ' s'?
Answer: 5 h 38 min
